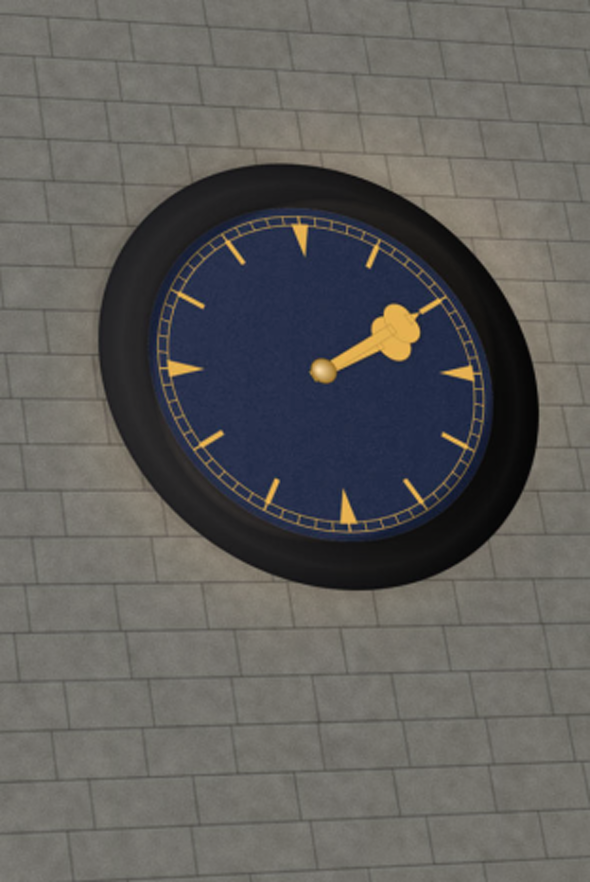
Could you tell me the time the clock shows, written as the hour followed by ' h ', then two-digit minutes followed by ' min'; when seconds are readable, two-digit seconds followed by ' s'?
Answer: 2 h 10 min
